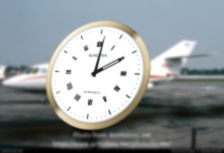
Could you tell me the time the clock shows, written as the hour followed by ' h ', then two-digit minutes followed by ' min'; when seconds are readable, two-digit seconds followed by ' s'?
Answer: 2 h 01 min
